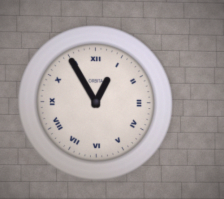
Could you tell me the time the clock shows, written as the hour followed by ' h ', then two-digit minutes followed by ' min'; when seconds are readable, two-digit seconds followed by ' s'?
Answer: 12 h 55 min
